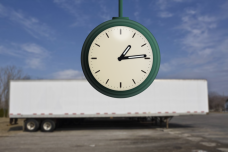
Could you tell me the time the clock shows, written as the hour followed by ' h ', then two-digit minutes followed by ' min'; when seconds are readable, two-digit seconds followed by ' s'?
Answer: 1 h 14 min
